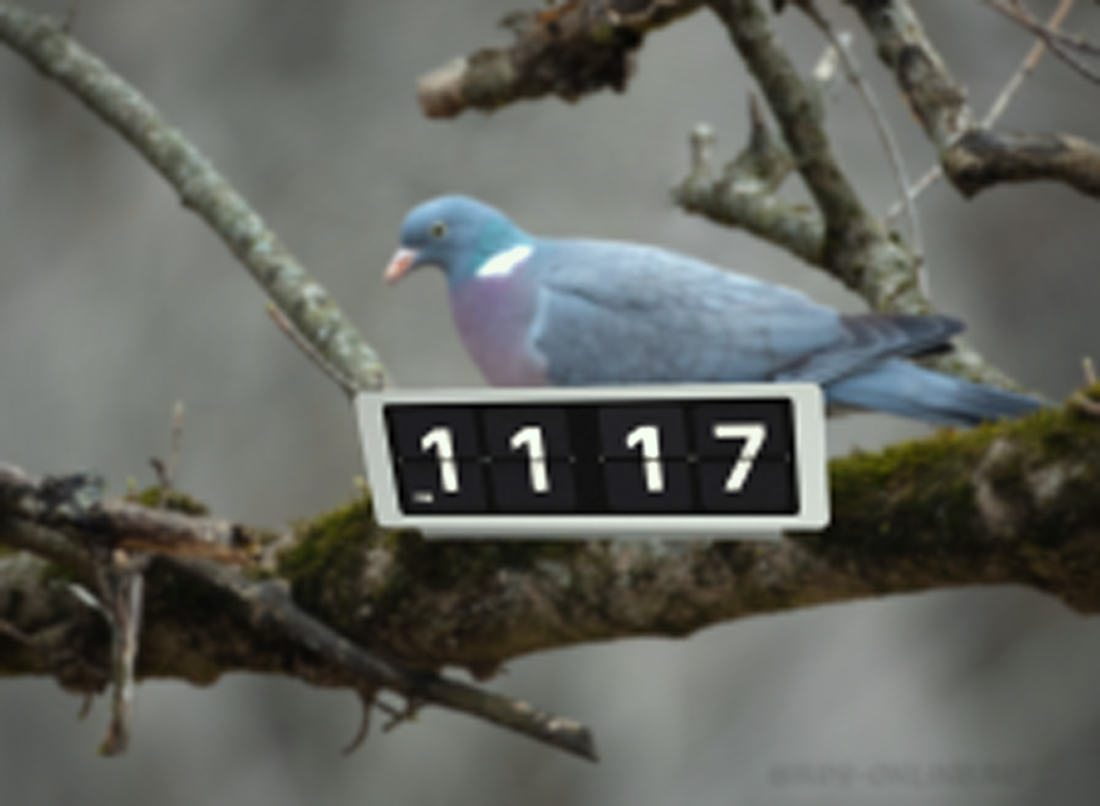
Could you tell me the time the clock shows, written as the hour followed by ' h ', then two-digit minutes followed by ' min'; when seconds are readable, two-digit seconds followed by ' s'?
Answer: 11 h 17 min
